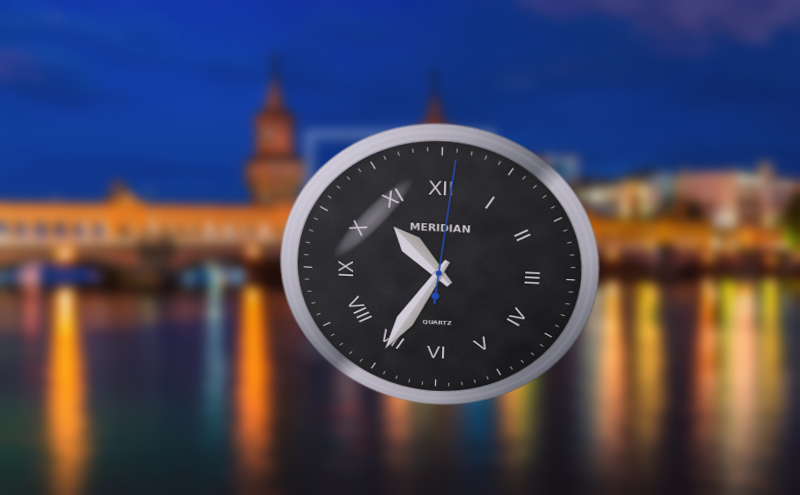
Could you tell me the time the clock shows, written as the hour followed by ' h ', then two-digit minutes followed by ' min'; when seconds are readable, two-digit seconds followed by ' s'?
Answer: 10 h 35 min 01 s
